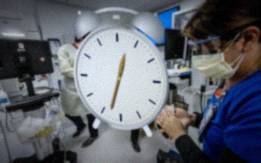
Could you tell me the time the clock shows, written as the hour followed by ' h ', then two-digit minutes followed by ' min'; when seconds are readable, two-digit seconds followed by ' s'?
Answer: 12 h 33 min
